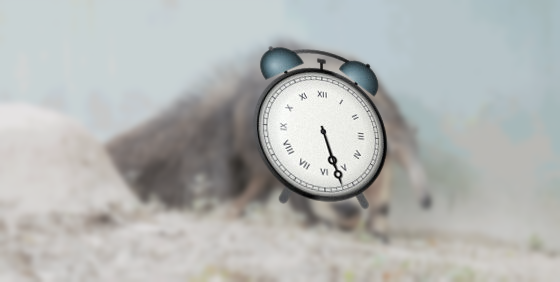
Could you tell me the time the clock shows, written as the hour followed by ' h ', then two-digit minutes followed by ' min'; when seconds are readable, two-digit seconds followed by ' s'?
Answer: 5 h 27 min
